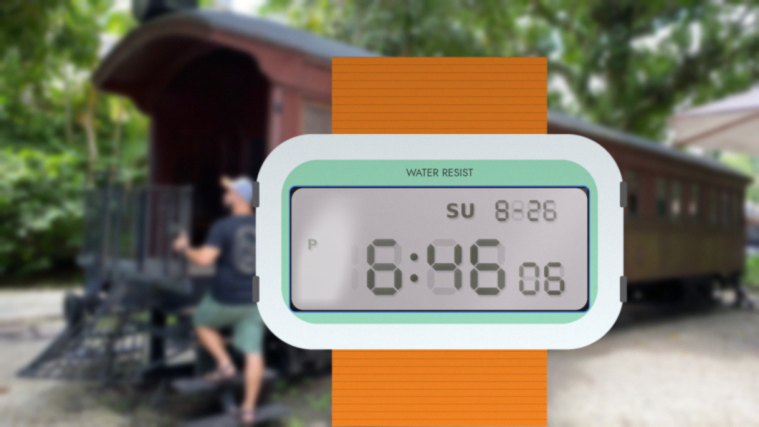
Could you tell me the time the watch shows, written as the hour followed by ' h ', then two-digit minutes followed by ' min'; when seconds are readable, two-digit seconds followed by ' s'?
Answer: 6 h 46 min 06 s
